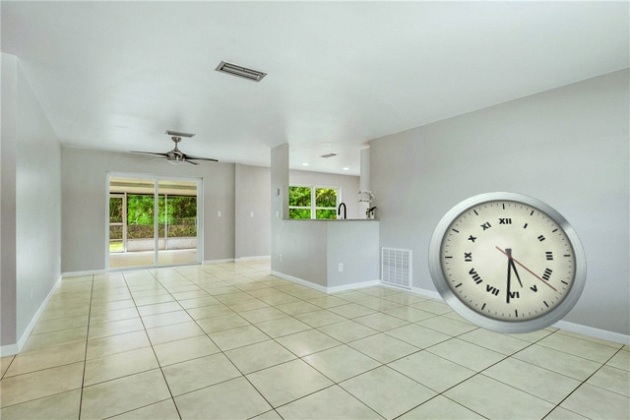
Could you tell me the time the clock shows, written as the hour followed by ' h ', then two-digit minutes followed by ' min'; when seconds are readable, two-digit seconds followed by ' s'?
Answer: 5 h 31 min 22 s
